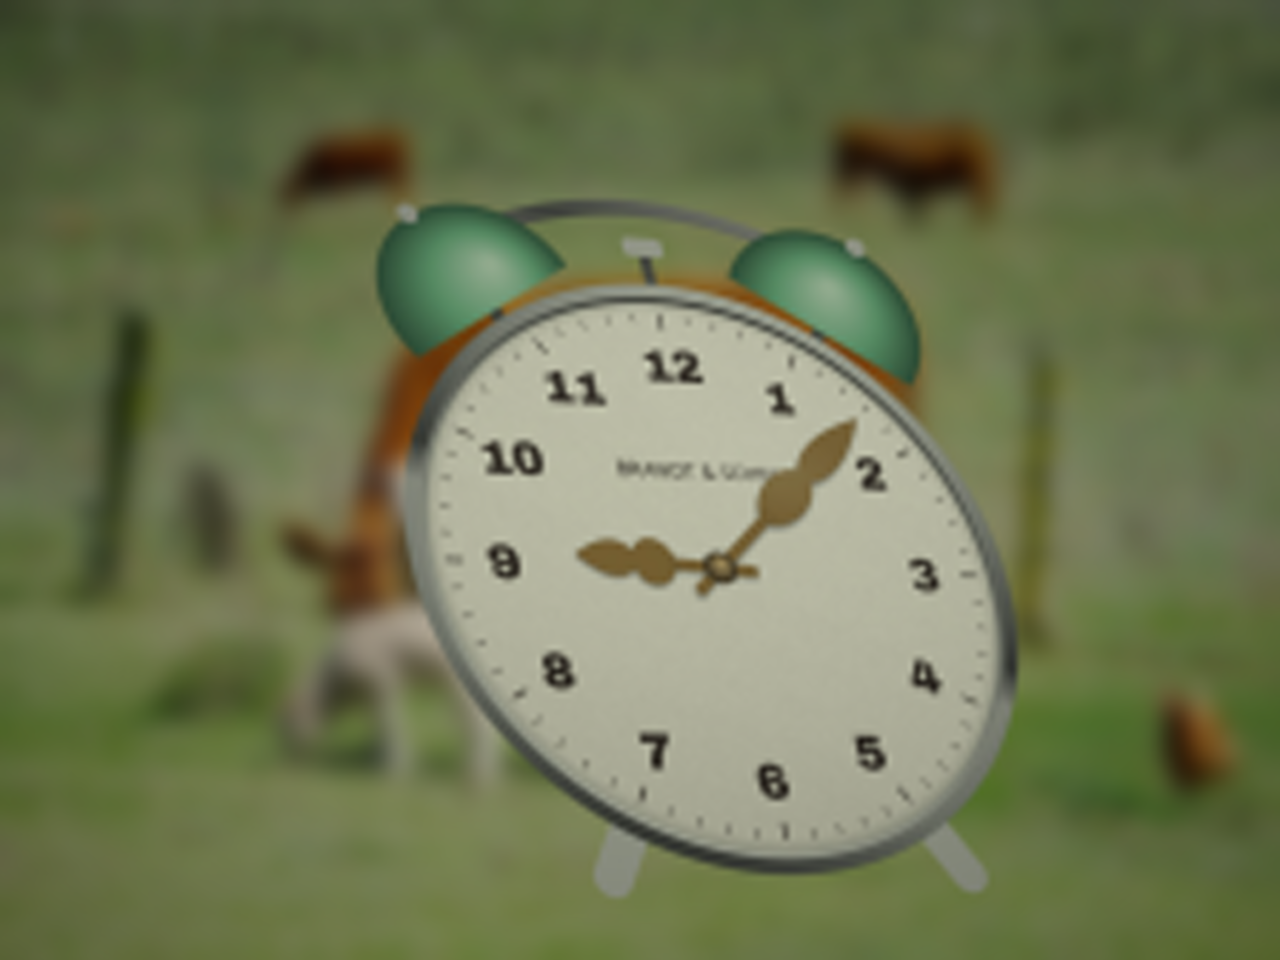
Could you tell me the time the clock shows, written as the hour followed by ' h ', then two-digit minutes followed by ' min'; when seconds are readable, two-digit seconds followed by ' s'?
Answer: 9 h 08 min
